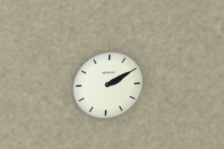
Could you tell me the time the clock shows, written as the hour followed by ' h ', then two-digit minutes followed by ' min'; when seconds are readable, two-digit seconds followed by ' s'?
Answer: 2 h 10 min
